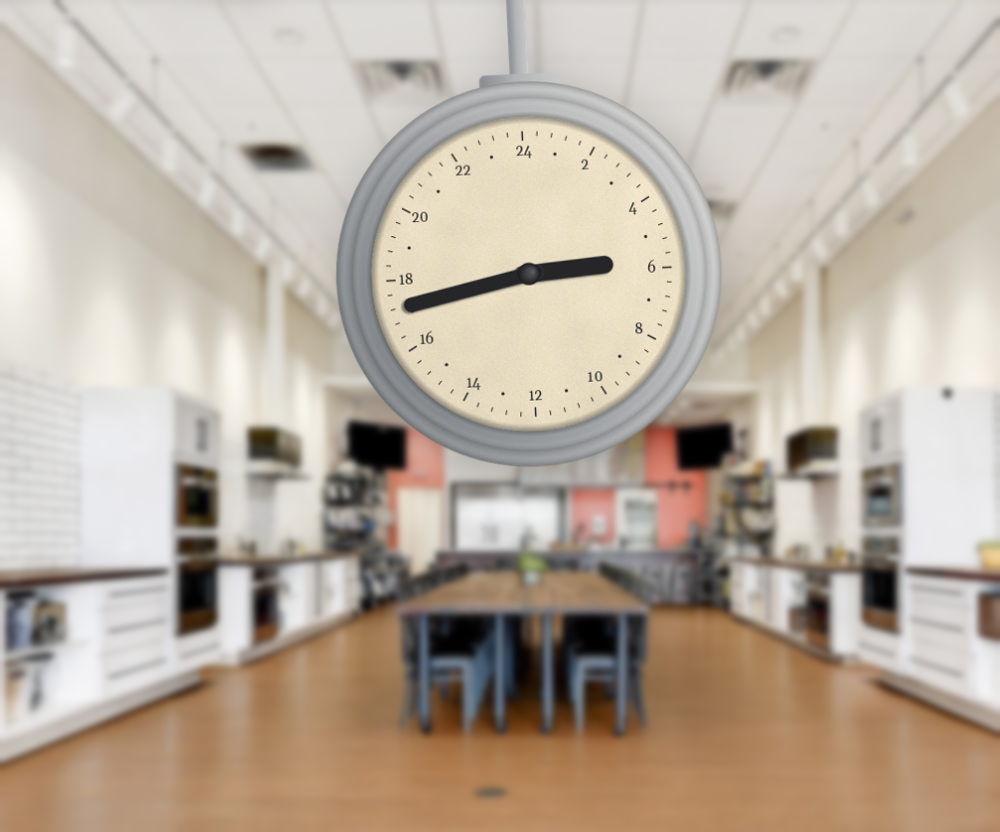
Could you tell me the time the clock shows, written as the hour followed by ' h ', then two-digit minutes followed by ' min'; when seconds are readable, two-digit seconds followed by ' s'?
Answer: 5 h 43 min
